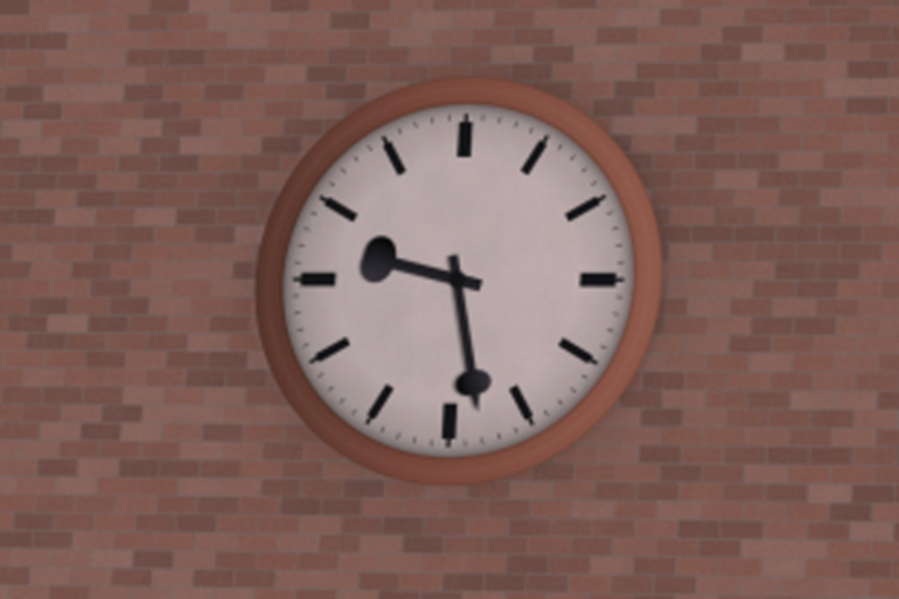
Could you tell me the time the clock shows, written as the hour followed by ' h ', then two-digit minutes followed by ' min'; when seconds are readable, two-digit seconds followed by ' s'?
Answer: 9 h 28 min
